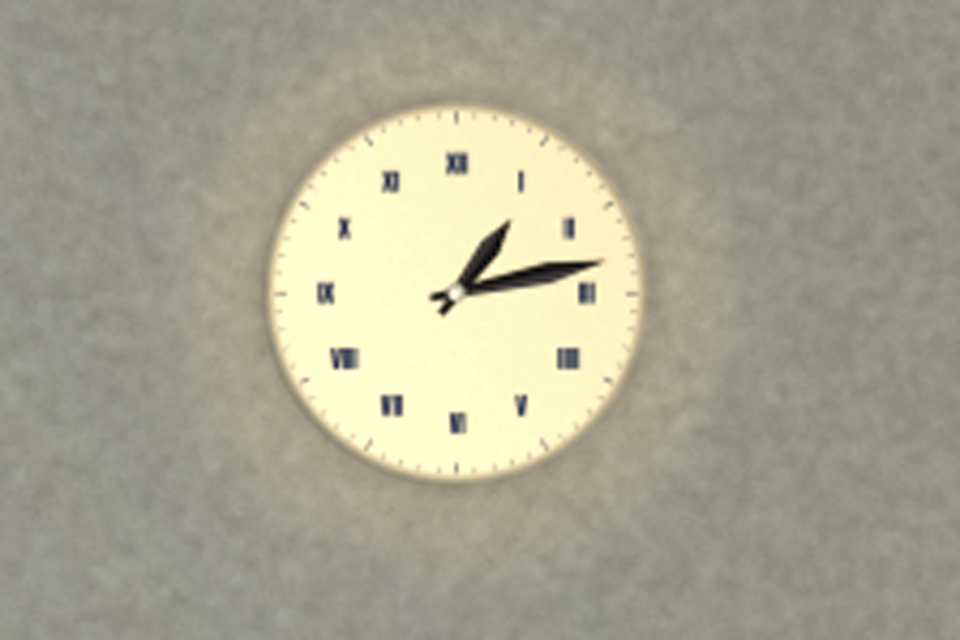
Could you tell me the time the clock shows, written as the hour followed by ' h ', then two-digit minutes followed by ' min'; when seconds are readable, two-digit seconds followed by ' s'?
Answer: 1 h 13 min
